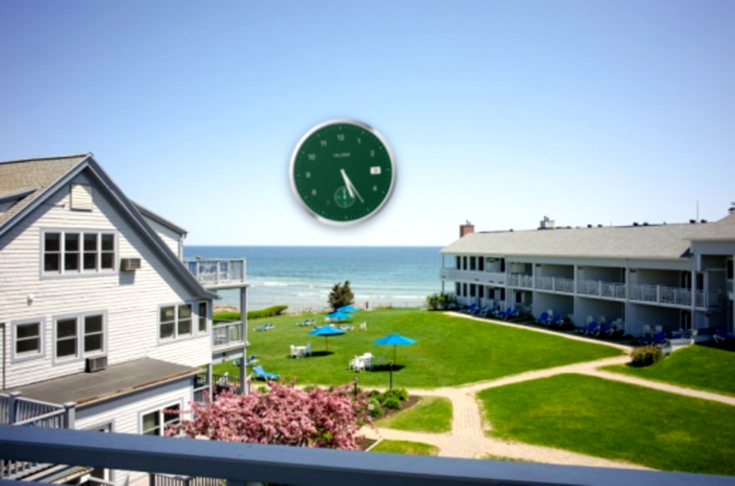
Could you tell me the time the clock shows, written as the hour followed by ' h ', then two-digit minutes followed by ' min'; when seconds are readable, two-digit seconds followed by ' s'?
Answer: 5 h 25 min
